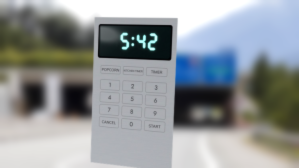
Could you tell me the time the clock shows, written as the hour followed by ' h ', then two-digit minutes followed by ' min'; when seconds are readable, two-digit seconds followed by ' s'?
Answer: 5 h 42 min
